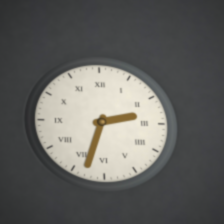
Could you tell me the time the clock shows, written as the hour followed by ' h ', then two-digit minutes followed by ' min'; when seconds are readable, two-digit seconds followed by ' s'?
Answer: 2 h 33 min
